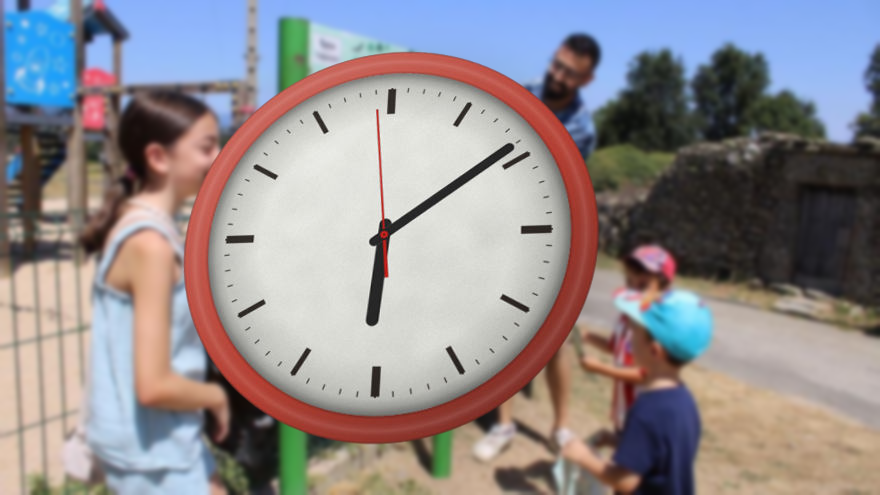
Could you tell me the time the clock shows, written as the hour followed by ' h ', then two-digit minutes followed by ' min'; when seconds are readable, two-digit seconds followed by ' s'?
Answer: 6 h 08 min 59 s
